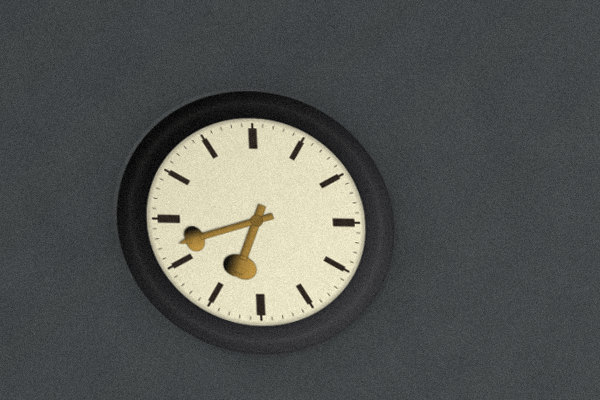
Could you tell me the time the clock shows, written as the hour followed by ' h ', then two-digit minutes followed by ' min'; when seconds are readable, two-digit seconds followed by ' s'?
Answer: 6 h 42 min
